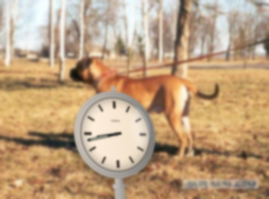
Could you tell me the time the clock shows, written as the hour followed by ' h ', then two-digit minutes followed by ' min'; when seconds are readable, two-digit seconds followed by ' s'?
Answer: 8 h 43 min
